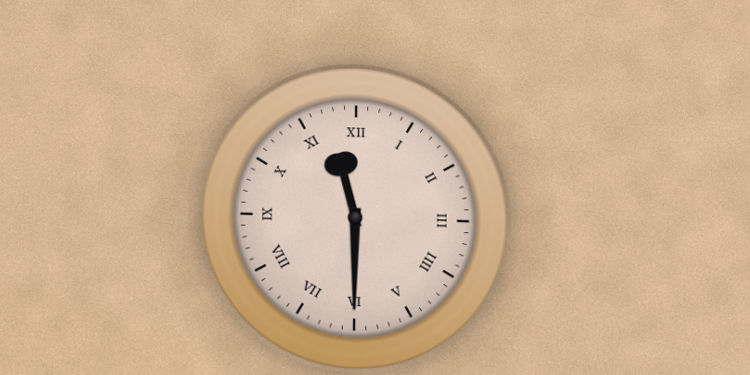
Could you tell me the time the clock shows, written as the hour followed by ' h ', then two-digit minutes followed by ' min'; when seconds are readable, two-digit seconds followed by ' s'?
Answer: 11 h 30 min
